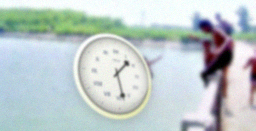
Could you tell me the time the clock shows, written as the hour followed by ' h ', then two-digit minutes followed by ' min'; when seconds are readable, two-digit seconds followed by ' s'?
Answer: 1 h 28 min
